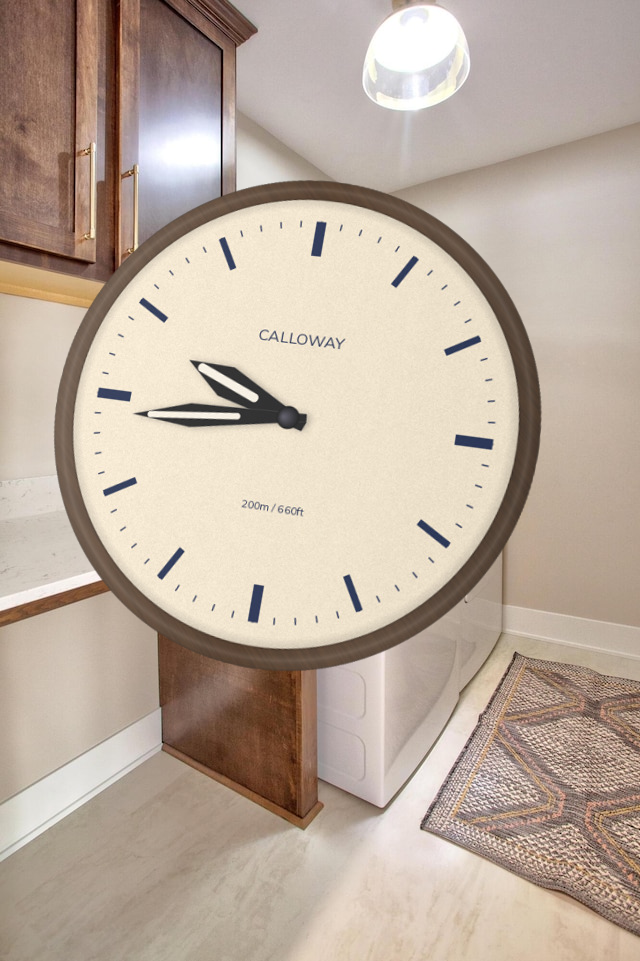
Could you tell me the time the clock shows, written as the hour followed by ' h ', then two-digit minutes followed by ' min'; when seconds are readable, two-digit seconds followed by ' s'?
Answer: 9 h 44 min
